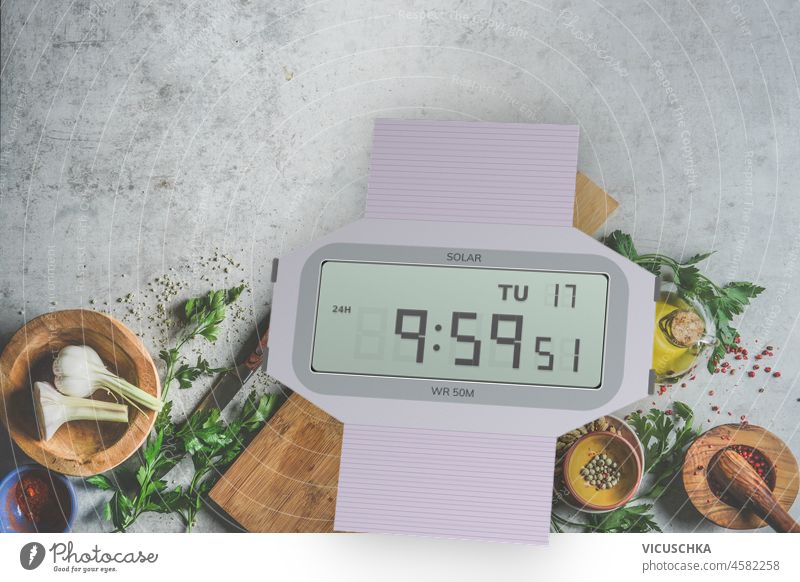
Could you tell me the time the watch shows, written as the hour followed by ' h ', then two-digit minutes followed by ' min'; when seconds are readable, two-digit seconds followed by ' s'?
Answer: 9 h 59 min 51 s
